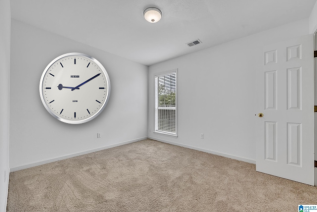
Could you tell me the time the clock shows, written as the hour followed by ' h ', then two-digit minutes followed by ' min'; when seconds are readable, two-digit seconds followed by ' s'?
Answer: 9 h 10 min
